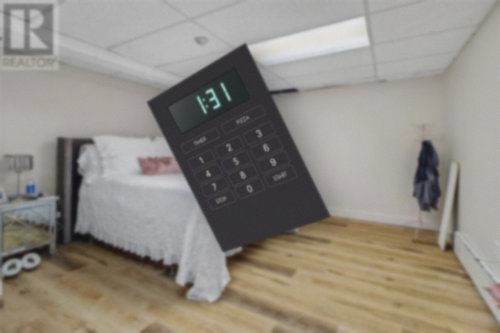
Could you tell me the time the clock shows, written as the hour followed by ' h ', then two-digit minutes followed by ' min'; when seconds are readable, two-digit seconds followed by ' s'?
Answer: 1 h 31 min
